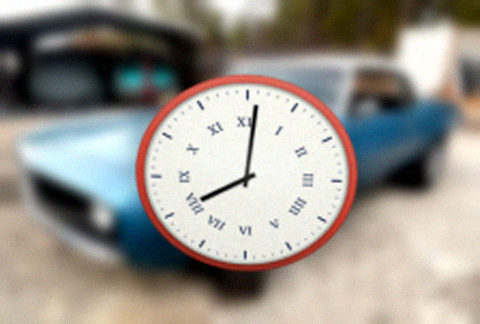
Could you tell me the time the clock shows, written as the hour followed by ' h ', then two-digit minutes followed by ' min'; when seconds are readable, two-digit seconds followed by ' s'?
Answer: 8 h 01 min
